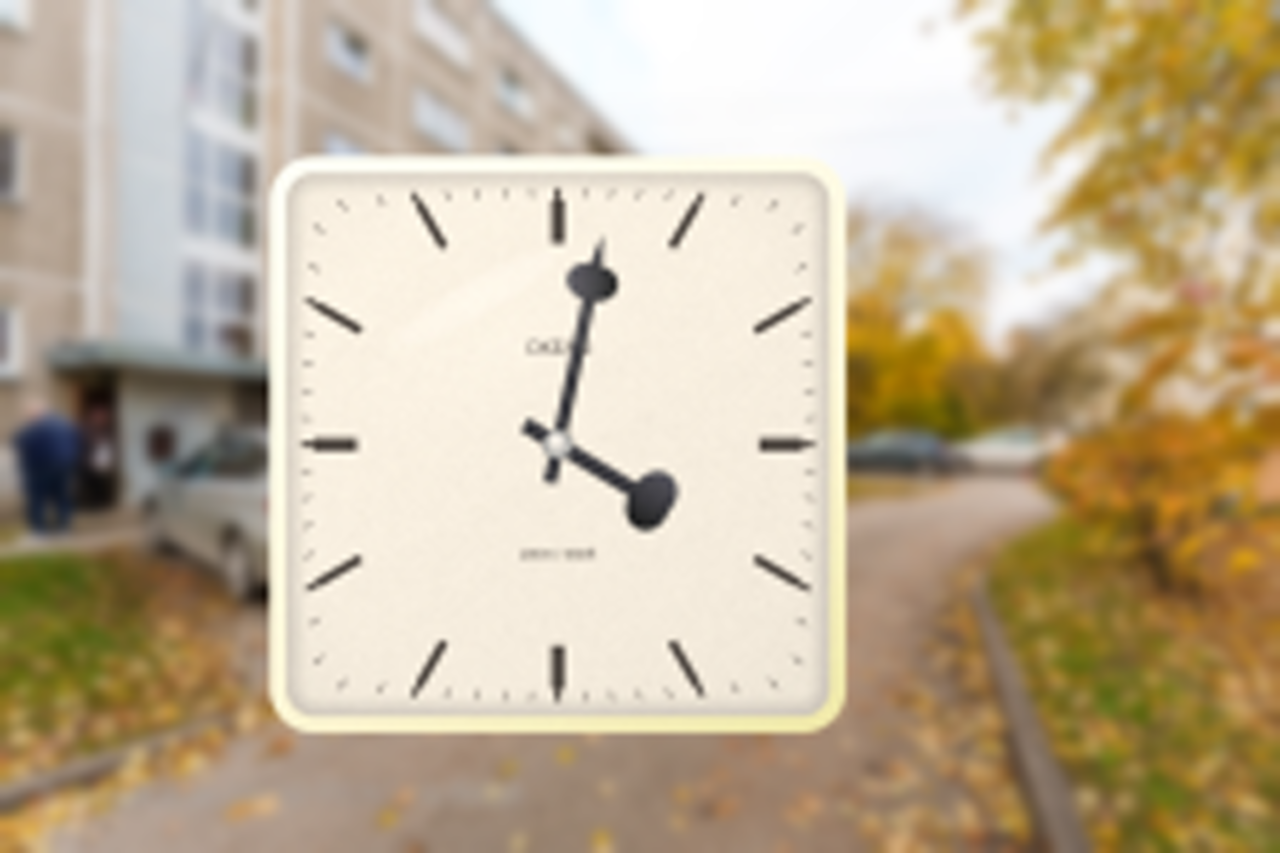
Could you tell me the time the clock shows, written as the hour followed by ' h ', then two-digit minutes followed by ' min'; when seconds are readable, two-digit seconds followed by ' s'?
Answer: 4 h 02 min
